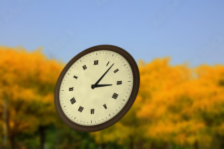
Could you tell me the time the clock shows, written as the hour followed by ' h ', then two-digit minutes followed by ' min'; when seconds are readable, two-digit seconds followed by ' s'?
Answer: 3 h 07 min
